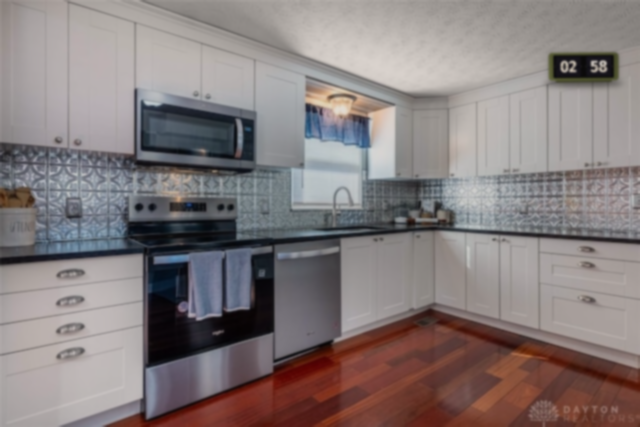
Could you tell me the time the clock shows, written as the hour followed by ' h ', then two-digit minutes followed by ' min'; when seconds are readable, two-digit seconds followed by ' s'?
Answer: 2 h 58 min
